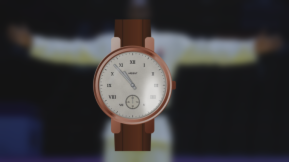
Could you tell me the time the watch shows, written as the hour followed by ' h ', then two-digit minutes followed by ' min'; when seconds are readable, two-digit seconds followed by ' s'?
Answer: 10 h 53 min
